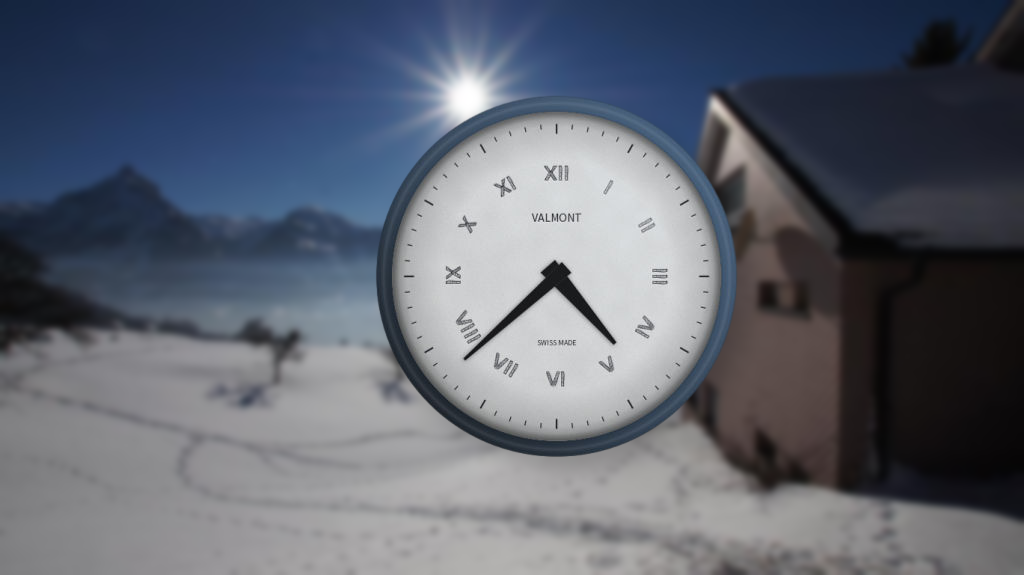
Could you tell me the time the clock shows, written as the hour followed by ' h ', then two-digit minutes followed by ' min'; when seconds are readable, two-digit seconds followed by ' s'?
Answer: 4 h 38 min
